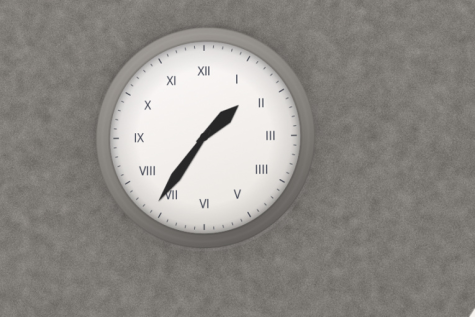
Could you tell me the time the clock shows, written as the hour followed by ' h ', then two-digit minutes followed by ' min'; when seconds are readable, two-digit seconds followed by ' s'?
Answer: 1 h 36 min
